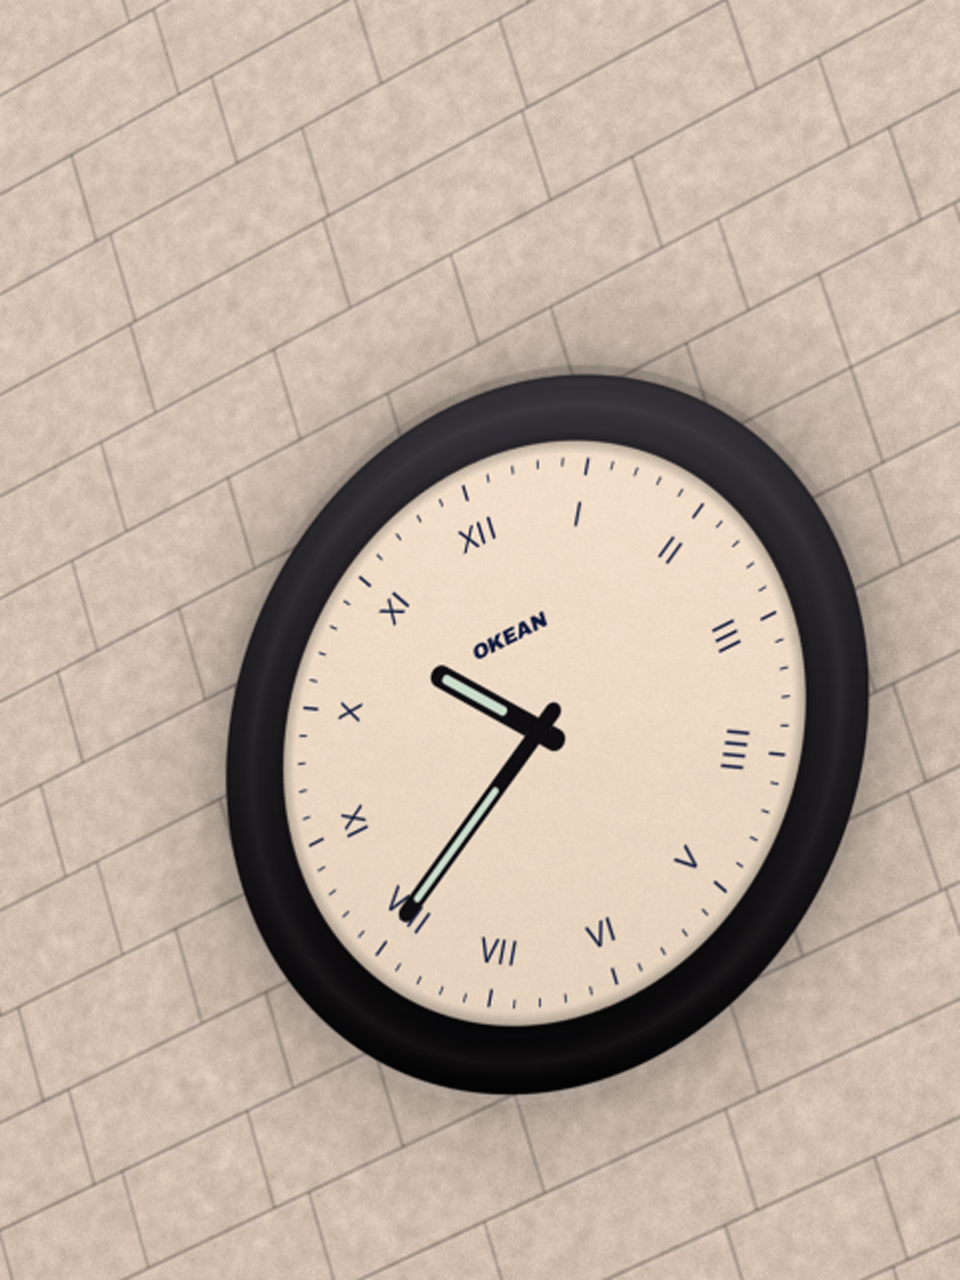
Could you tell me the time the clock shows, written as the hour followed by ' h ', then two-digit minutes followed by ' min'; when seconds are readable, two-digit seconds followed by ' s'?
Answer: 10 h 40 min
